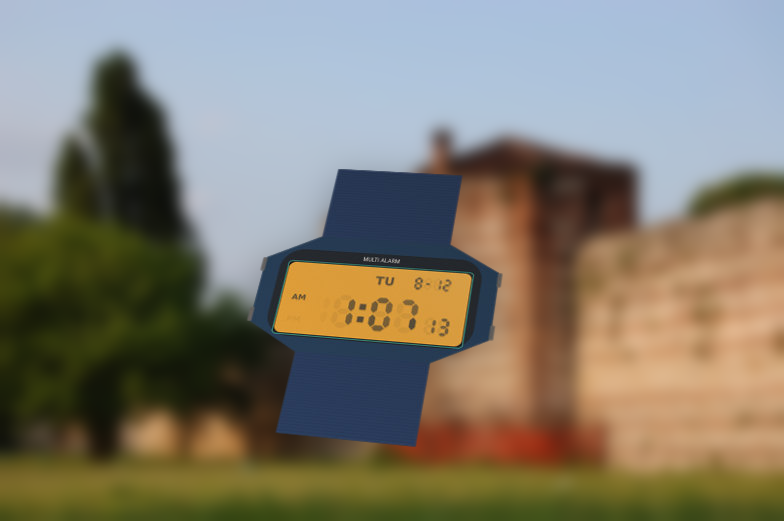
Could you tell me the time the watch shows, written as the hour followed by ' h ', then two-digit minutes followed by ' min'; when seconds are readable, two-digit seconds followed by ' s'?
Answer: 1 h 07 min 13 s
